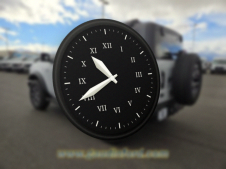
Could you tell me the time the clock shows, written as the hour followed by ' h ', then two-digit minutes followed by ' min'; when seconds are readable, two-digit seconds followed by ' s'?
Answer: 10 h 41 min
